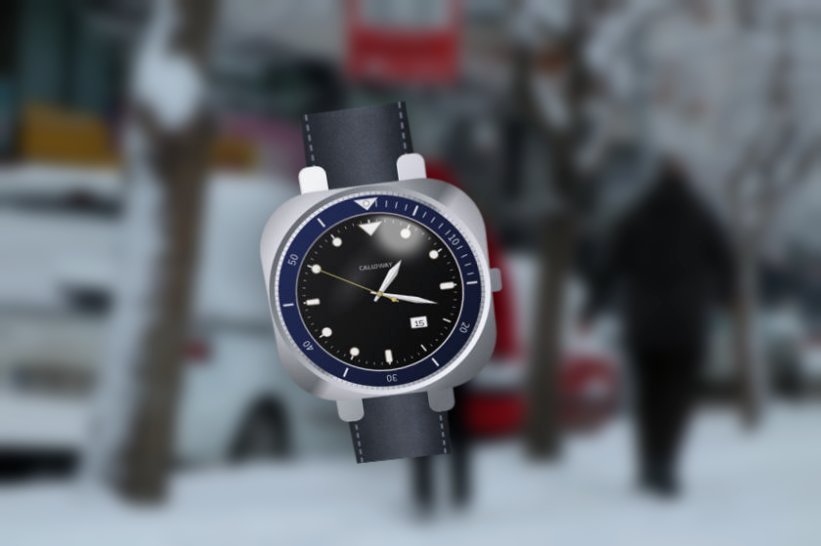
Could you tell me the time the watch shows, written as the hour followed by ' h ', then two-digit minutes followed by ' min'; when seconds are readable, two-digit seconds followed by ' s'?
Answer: 1 h 17 min 50 s
